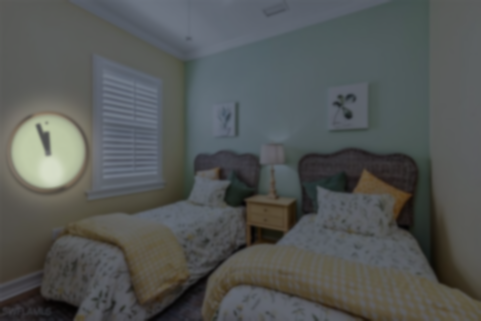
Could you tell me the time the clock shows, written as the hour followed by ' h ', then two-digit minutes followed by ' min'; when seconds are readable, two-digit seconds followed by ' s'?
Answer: 11 h 57 min
